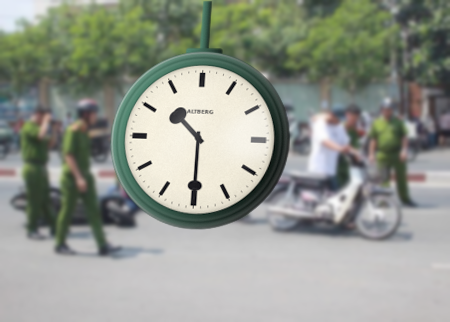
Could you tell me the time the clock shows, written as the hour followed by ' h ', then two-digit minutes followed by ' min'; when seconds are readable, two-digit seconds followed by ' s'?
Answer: 10 h 30 min
